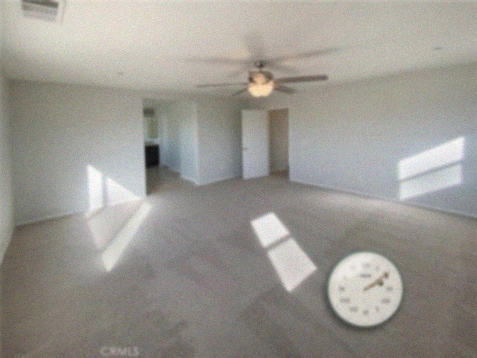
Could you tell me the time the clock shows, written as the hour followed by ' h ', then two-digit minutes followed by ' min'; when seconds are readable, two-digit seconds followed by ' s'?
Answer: 2 h 09 min
